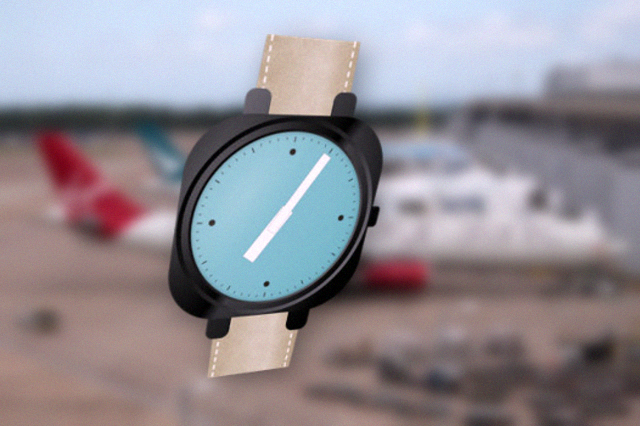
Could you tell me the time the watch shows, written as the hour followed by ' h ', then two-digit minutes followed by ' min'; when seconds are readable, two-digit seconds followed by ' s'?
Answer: 7 h 05 min
